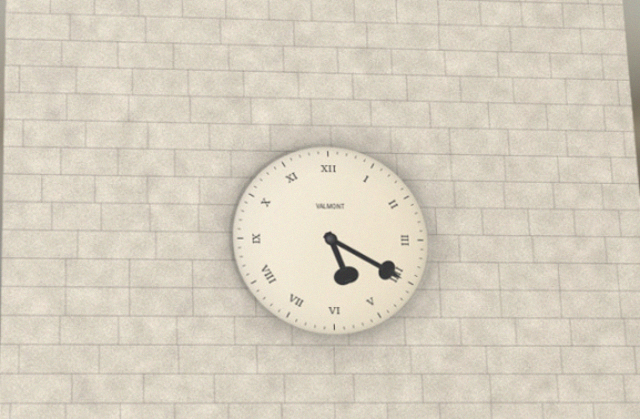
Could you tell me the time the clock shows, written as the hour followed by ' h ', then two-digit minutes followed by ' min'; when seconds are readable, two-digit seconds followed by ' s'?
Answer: 5 h 20 min
